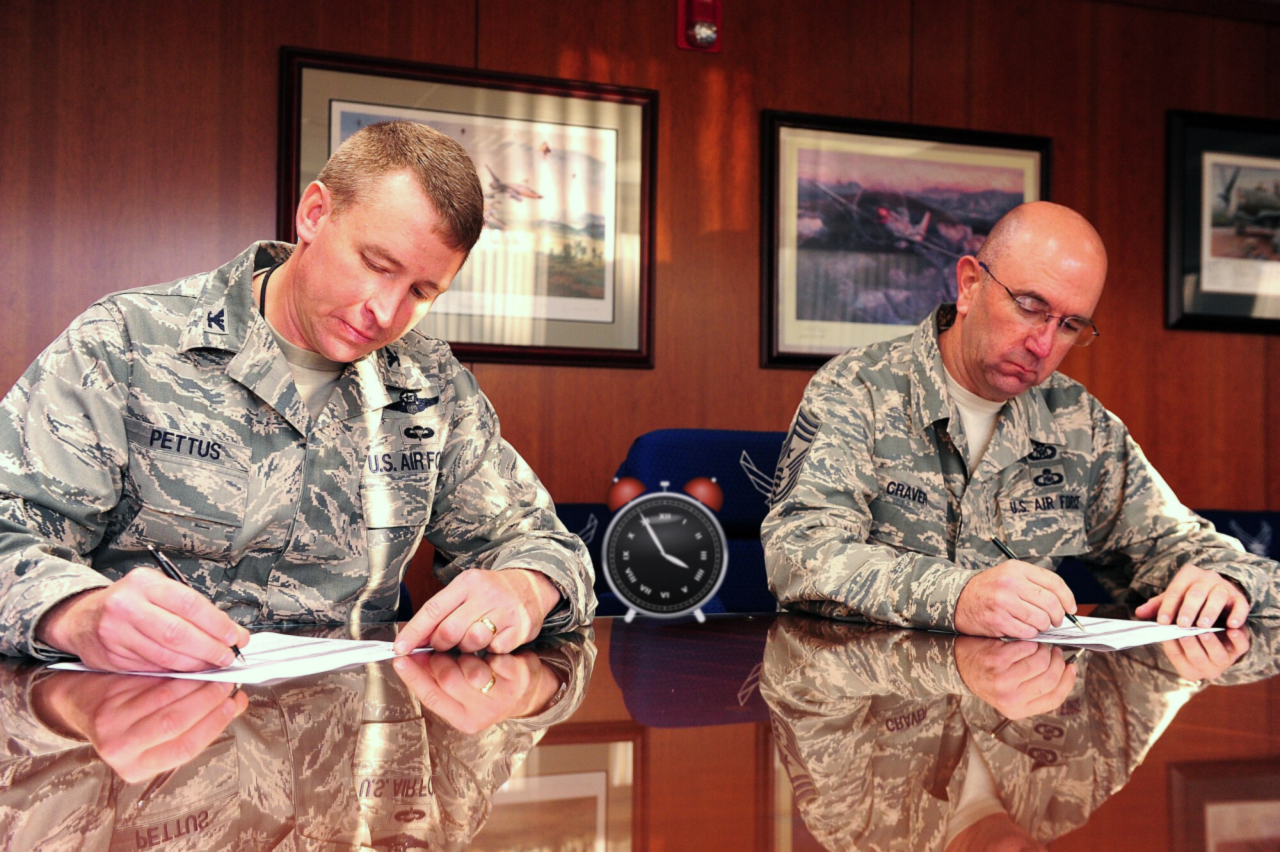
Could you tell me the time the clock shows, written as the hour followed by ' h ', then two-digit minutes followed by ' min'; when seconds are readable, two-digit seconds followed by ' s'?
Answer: 3 h 55 min
